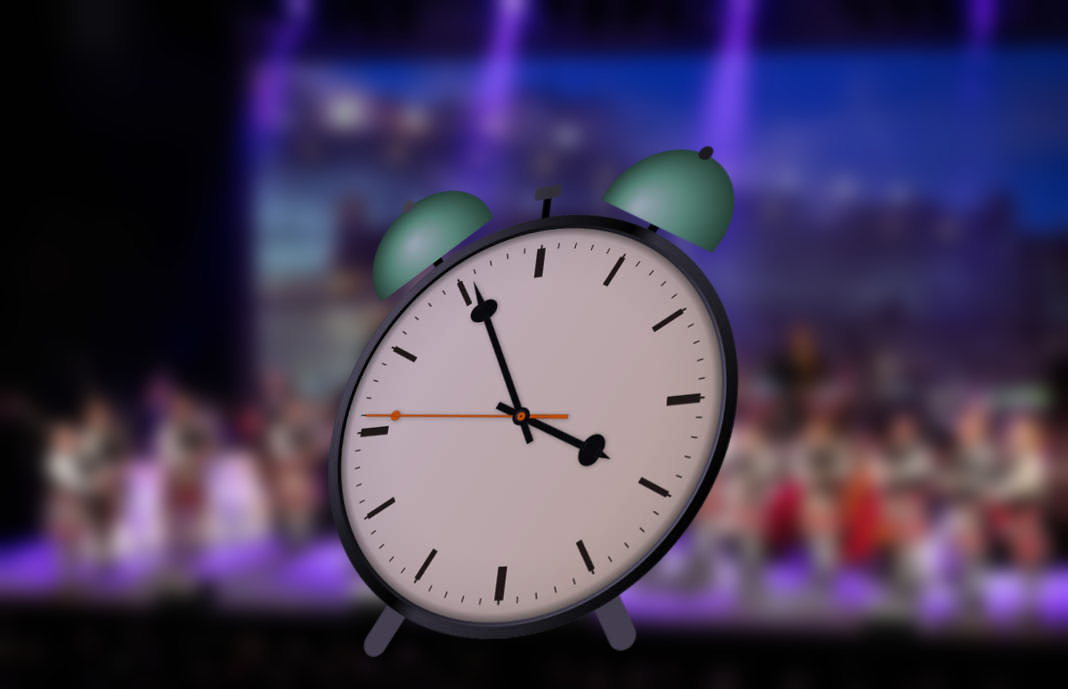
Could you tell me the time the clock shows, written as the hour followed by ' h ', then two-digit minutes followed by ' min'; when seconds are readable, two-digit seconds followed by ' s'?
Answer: 3 h 55 min 46 s
